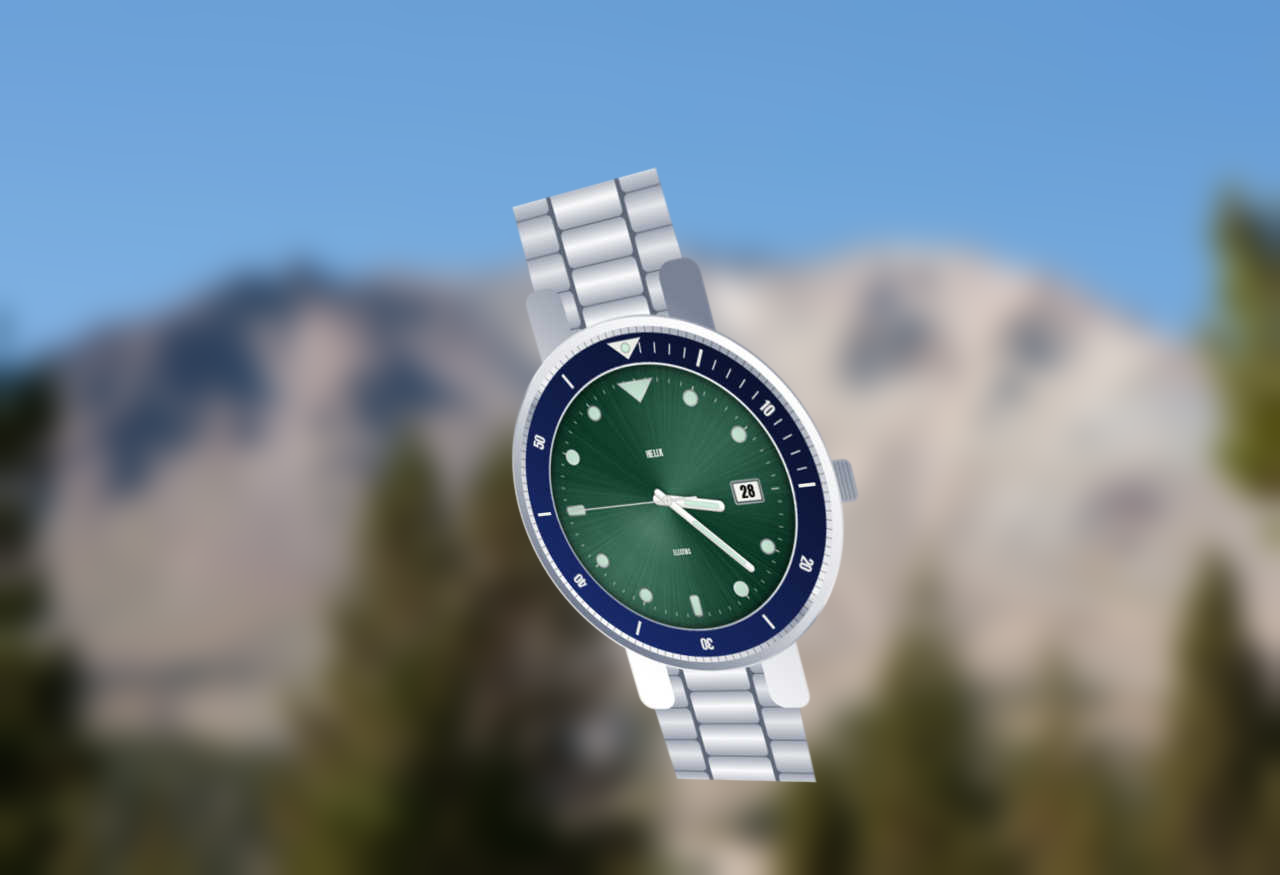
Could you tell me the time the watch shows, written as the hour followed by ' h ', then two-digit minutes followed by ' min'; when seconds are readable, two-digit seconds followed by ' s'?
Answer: 3 h 22 min 45 s
